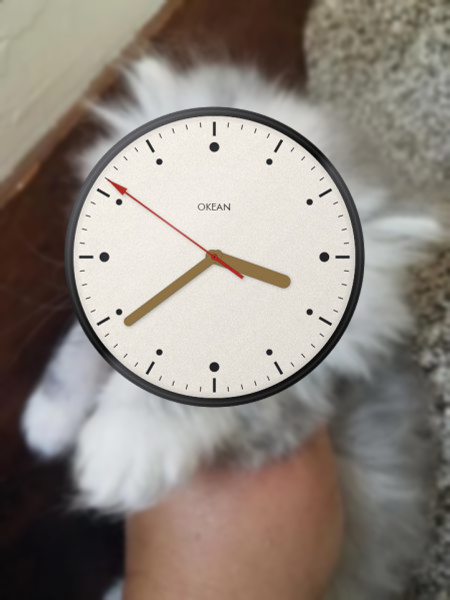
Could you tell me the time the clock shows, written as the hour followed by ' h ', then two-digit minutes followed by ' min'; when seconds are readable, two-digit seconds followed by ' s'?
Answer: 3 h 38 min 51 s
